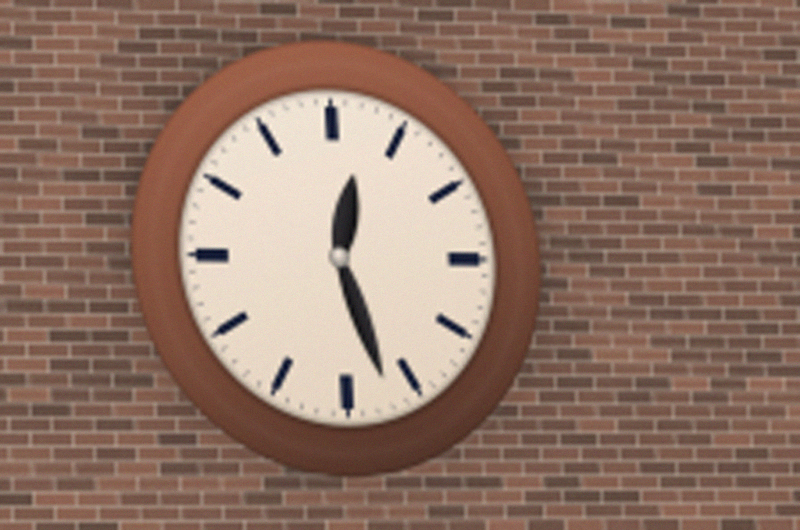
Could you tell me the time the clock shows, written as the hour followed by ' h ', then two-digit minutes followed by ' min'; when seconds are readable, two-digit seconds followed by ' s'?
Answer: 12 h 27 min
